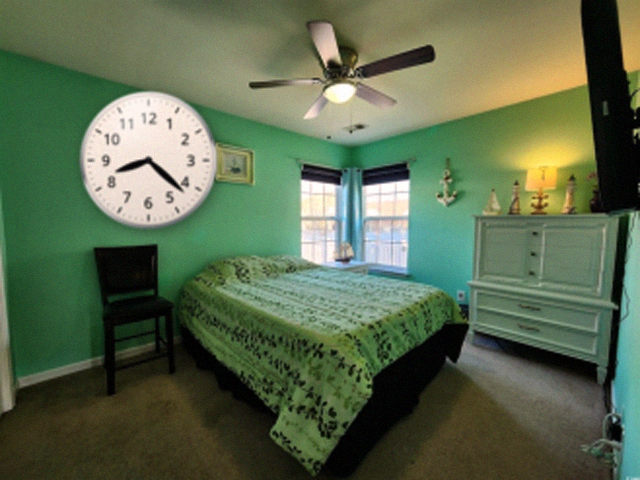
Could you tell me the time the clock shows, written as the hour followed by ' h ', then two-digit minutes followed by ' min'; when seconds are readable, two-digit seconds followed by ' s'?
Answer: 8 h 22 min
